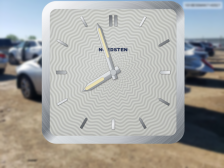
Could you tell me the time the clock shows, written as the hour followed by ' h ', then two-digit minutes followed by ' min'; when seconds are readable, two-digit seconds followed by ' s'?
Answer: 7 h 57 min
